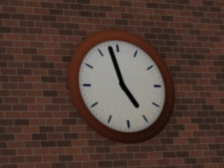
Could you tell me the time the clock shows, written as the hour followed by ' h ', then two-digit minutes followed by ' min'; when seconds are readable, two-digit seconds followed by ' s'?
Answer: 4 h 58 min
